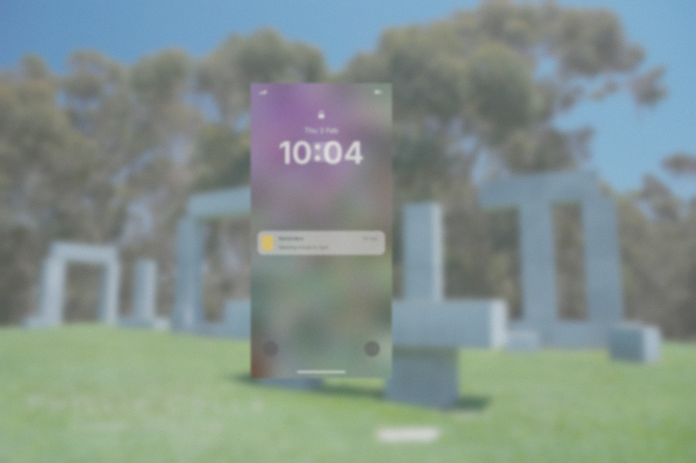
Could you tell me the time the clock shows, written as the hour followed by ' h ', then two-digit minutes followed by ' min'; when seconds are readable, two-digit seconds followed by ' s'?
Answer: 10 h 04 min
